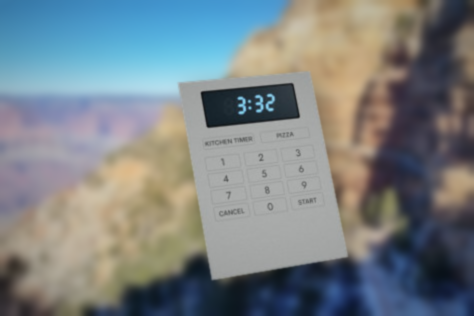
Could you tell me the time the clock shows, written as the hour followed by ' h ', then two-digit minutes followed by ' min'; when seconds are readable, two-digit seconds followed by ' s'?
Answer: 3 h 32 min
